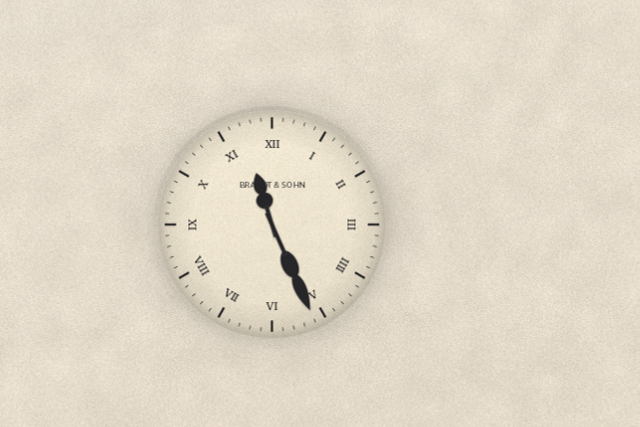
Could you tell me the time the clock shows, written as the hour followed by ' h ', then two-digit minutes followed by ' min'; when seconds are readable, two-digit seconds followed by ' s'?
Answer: 11 h 26 min
